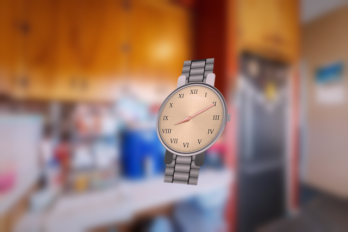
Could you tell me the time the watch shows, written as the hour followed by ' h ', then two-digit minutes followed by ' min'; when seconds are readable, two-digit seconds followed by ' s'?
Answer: 8 h 10 min
